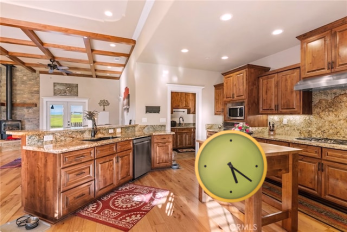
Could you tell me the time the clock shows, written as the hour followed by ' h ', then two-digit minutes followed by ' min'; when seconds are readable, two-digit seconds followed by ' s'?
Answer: 5 h 21 min
